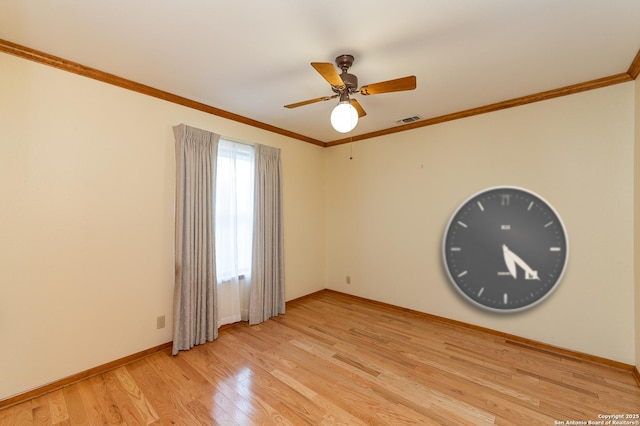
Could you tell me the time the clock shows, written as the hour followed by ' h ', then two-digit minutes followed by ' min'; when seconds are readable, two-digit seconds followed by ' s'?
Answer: 5 h 22 min
